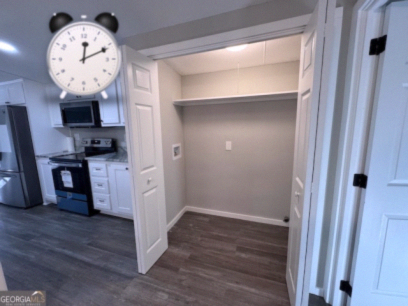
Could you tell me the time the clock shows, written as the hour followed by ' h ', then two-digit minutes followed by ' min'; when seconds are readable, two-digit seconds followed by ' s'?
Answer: 12 h 11 min
